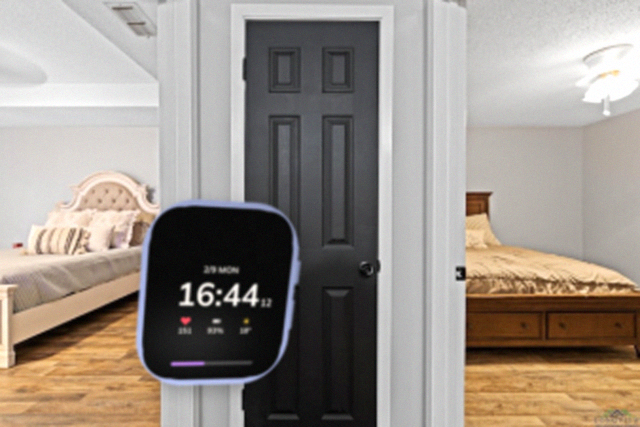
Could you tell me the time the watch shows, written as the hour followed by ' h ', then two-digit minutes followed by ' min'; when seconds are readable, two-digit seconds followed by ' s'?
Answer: 16 h 44 min
